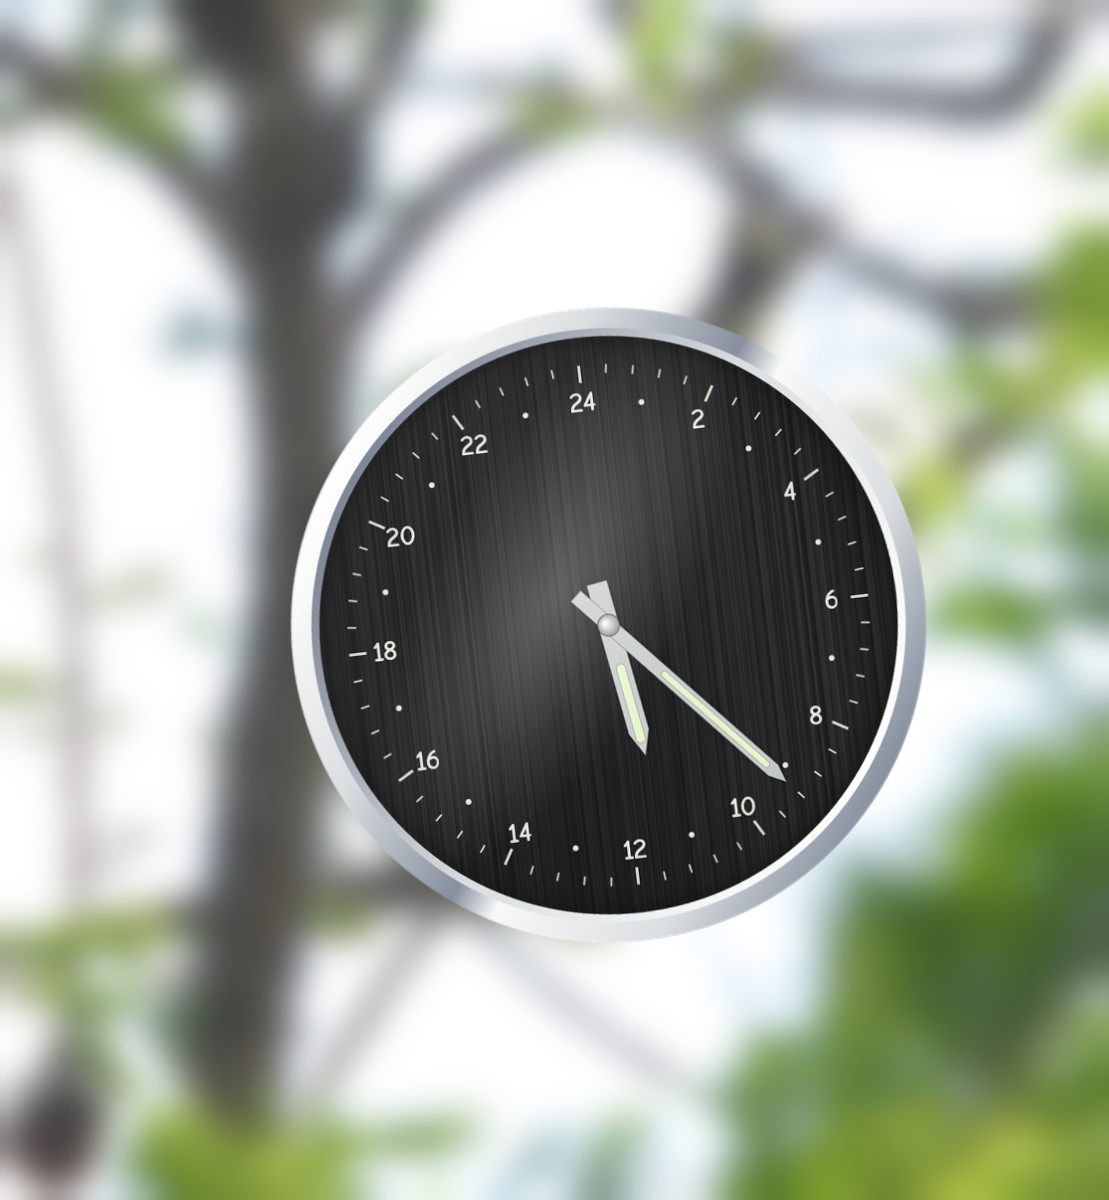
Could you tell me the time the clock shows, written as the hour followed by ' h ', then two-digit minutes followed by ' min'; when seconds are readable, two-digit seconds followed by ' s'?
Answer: 11 h 23 min
